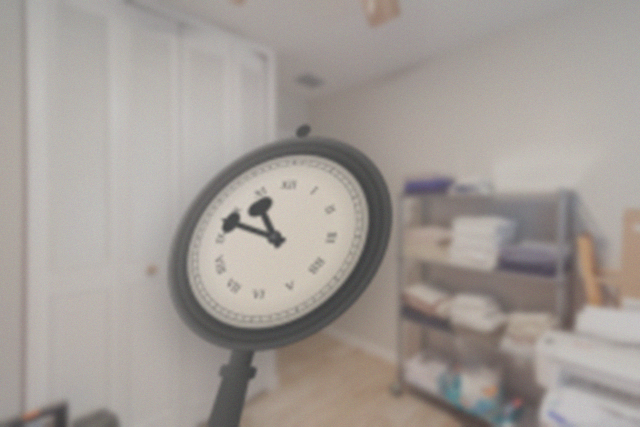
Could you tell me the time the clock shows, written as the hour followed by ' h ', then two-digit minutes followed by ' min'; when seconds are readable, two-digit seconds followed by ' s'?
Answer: 10 h 48 min
